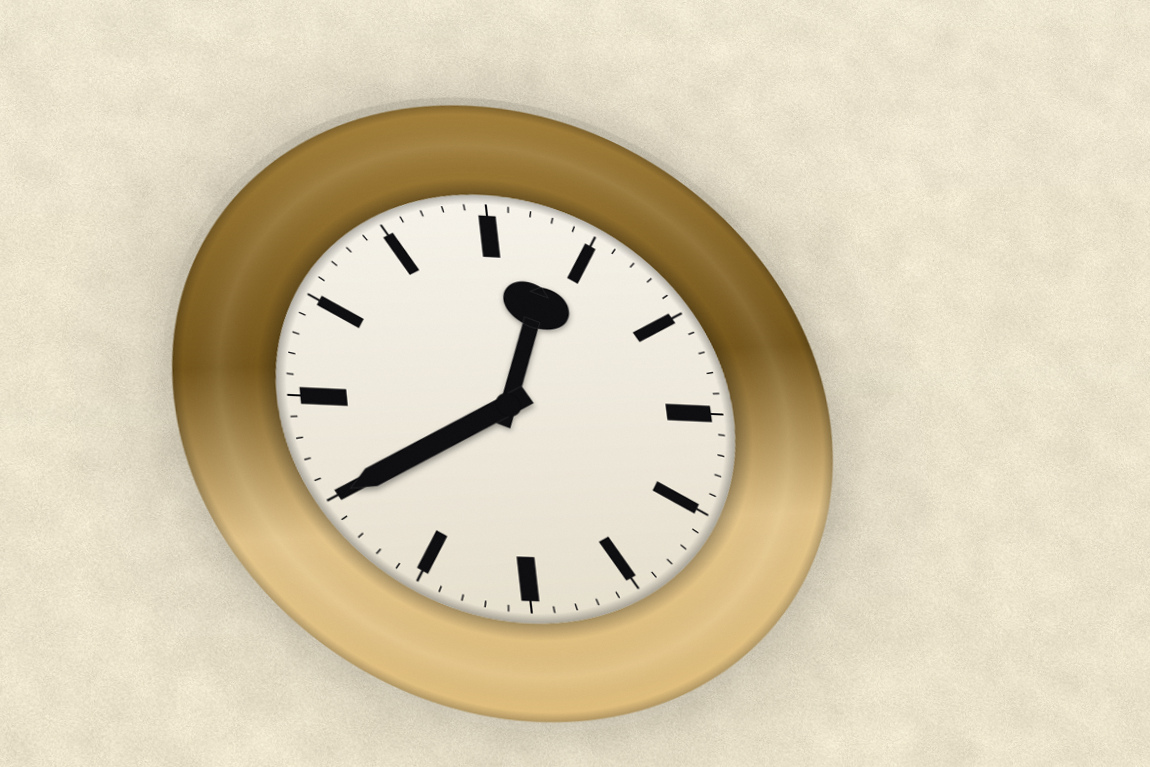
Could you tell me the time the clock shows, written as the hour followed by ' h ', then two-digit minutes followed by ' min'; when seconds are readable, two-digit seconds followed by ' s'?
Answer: 12 h 40 min
